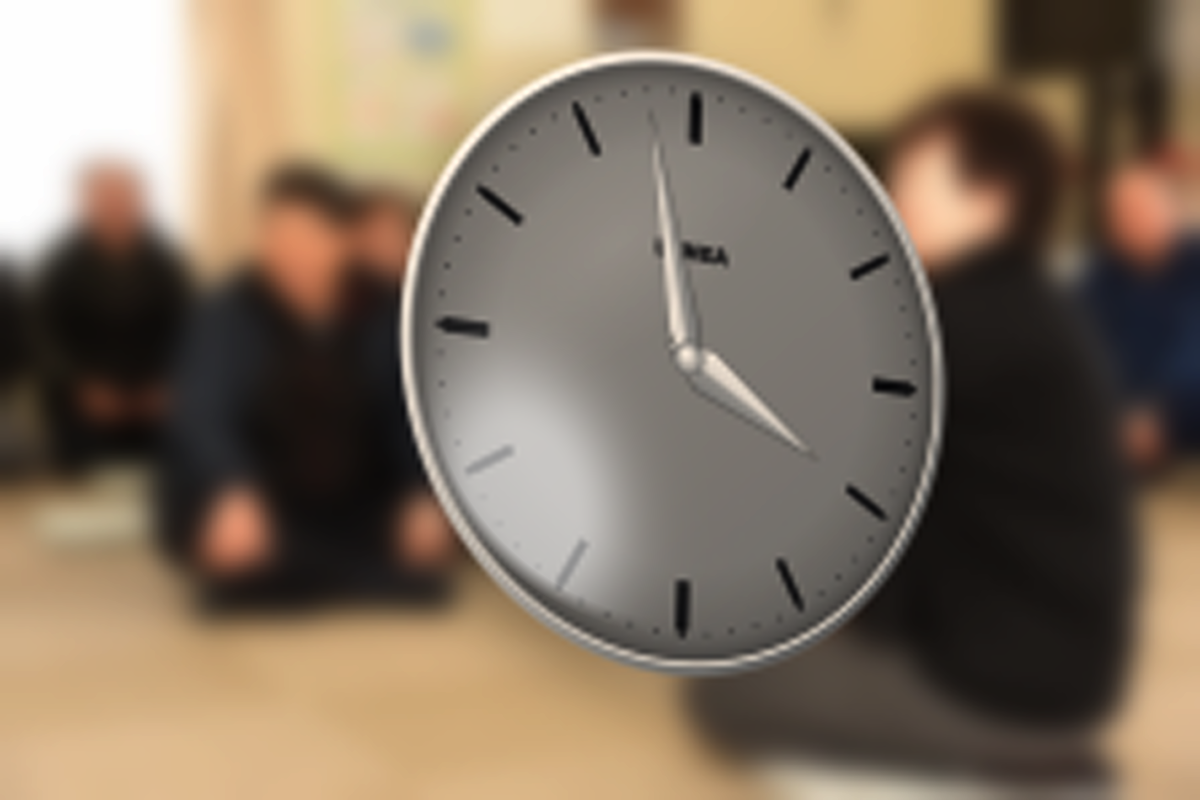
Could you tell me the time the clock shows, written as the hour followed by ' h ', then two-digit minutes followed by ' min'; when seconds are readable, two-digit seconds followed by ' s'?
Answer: 3 h 58 min
